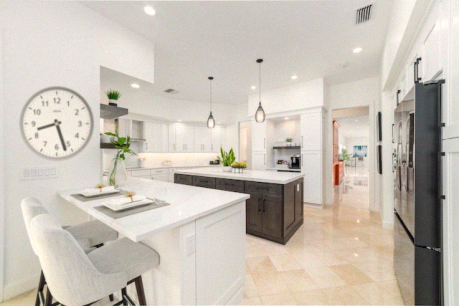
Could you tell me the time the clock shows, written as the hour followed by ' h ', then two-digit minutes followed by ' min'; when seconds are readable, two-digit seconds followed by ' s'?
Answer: 8 h 27 min
